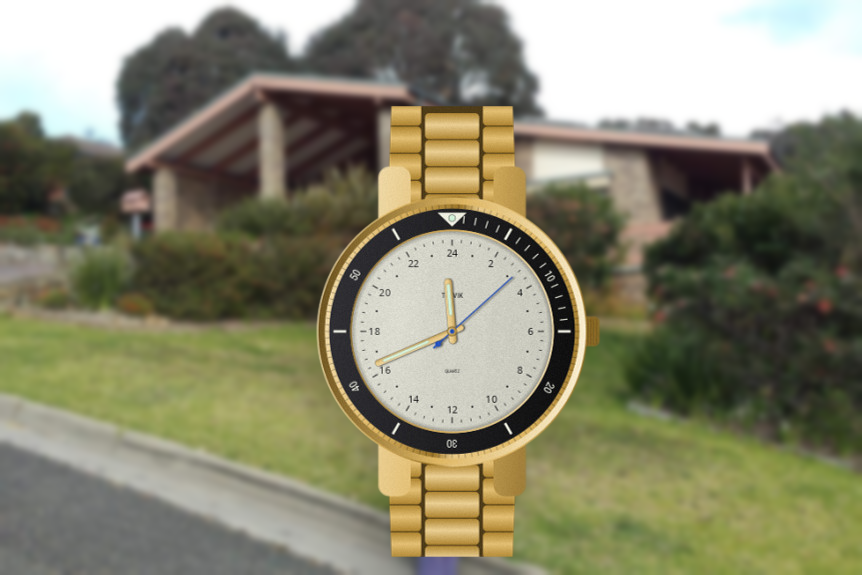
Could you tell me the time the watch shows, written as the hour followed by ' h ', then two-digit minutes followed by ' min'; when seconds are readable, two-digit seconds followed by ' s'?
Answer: 23 h 41 min 08 s
